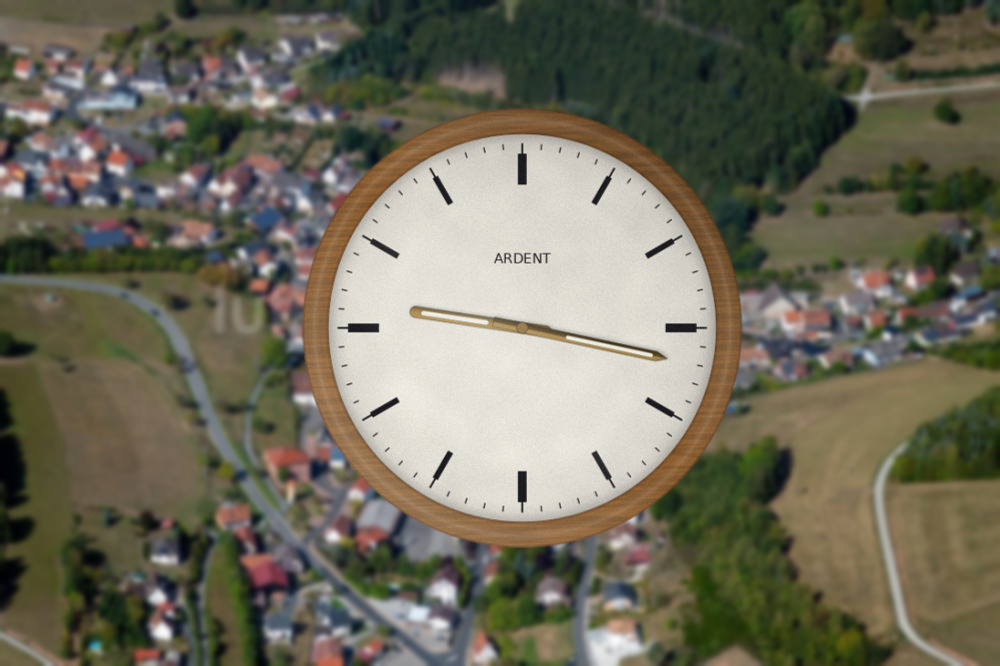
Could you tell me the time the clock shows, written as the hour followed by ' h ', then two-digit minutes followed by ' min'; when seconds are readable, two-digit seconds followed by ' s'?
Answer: 9 h 17 min
